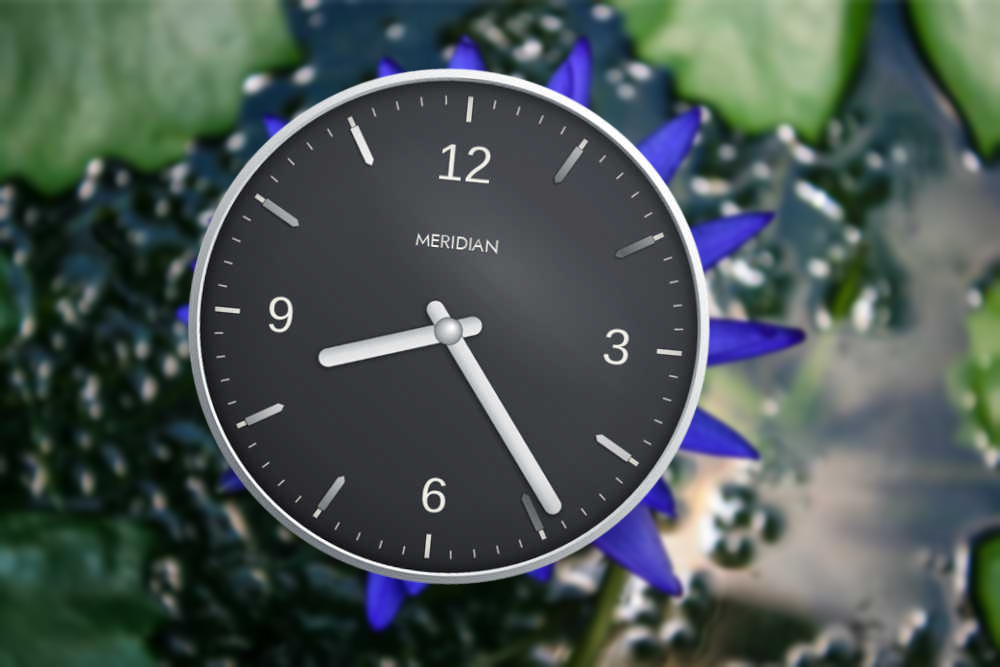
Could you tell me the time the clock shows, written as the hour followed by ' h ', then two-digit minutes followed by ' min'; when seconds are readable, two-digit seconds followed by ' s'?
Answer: 8 h 24 min
